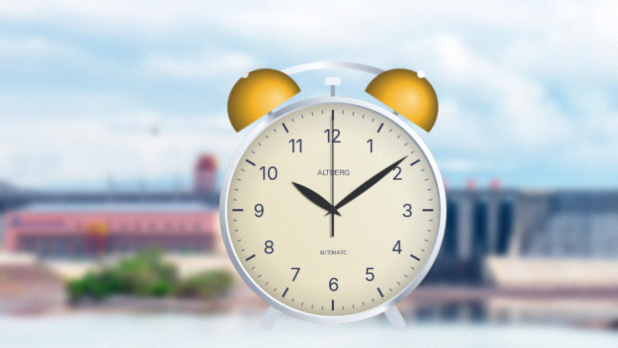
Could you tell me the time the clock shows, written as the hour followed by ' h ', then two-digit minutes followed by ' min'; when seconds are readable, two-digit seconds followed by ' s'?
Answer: 10 h 09 min 00 s
